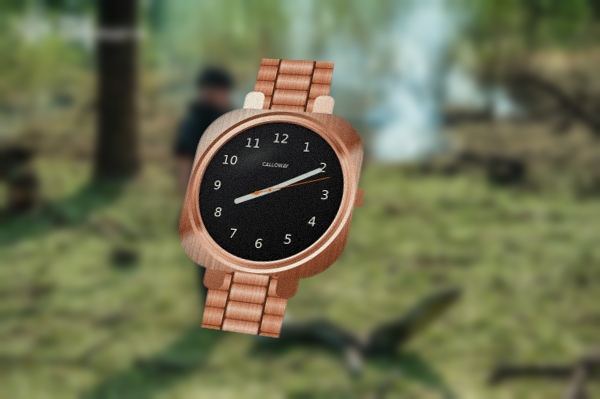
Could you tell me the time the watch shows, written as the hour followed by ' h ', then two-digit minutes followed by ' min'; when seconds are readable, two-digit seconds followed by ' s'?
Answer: 8 h 10 min 12 s
